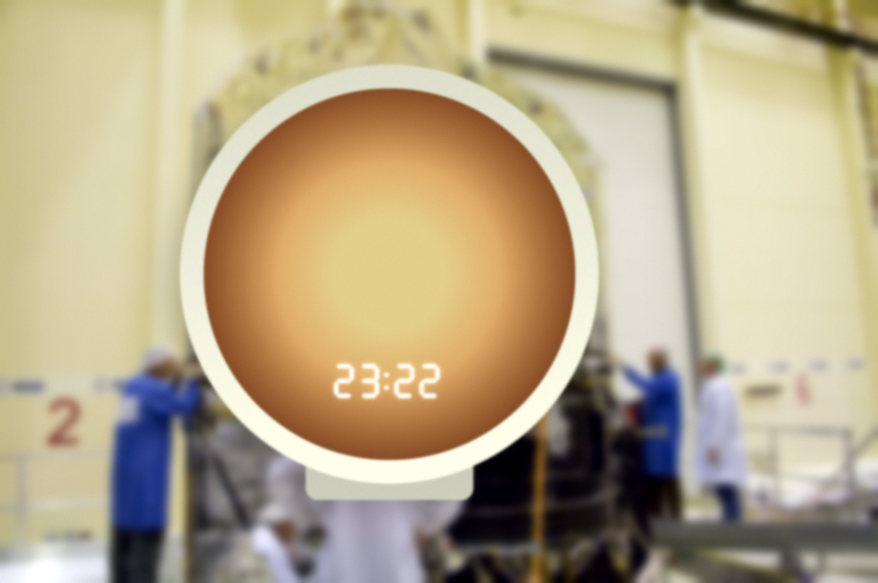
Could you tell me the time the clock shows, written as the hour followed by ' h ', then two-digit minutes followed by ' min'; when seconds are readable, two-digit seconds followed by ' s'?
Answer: 23 h 22 min
